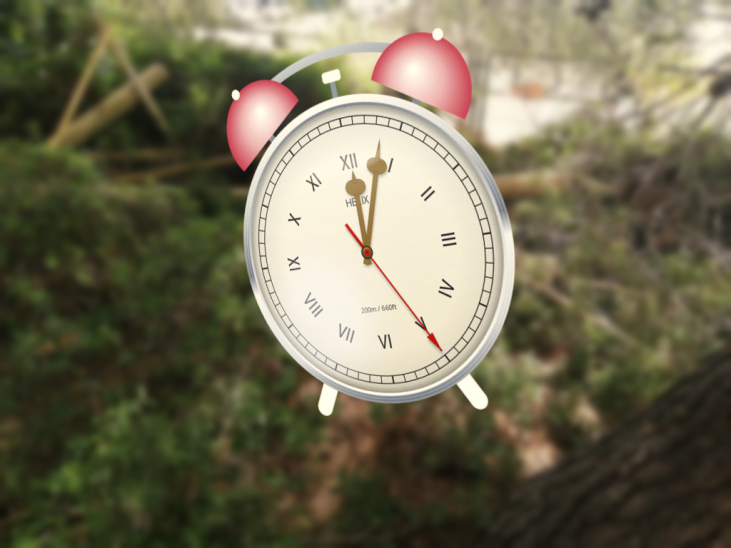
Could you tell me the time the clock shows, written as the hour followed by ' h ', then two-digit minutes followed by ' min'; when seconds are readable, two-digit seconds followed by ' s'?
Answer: 12 h 03 min 25 s
